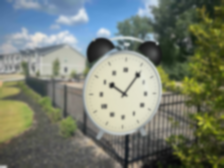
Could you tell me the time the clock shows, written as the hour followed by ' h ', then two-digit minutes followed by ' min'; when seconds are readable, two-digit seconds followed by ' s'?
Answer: 10 h 06 min
